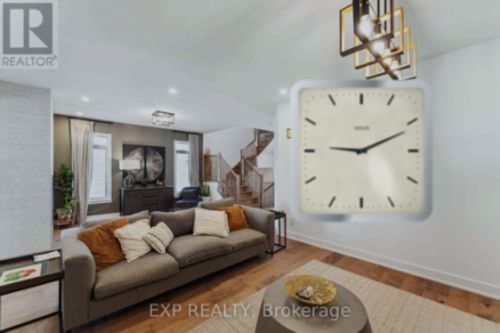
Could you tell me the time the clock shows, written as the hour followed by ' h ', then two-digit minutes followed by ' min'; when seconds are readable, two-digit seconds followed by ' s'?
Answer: 9 h 11 min
